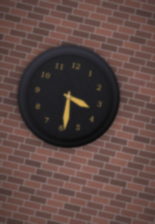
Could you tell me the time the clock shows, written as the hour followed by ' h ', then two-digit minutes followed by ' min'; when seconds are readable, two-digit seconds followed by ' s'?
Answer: 3 h 29 min
